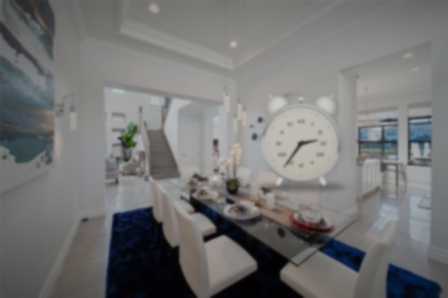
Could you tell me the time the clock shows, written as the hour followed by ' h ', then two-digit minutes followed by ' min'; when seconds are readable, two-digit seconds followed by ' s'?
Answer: 2 h 36 min
